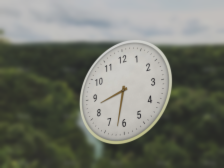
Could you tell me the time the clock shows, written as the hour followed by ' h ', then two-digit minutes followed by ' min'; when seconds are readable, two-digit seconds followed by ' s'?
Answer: 8 h 32 min
